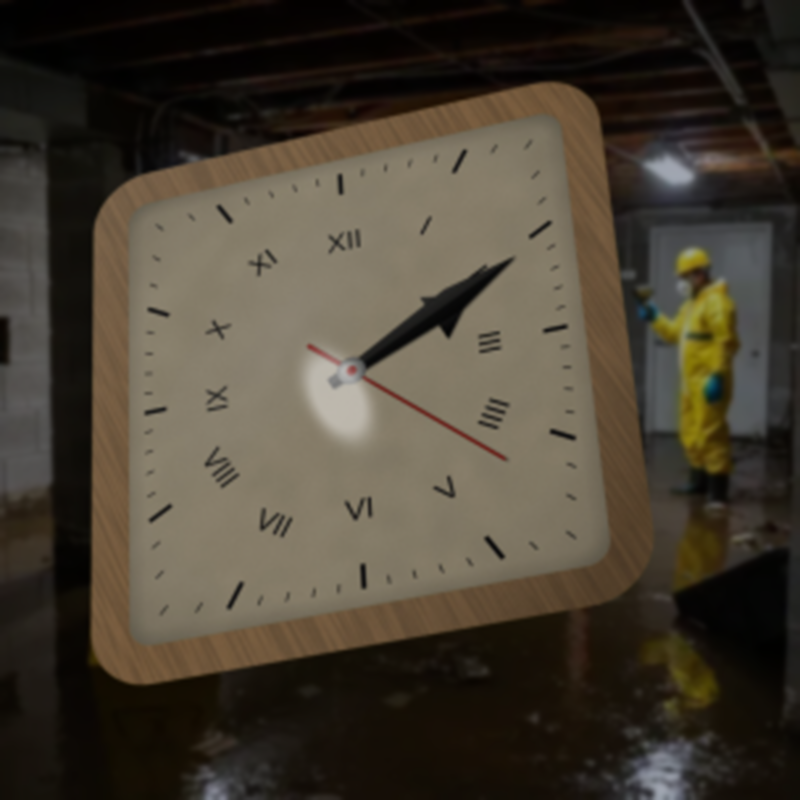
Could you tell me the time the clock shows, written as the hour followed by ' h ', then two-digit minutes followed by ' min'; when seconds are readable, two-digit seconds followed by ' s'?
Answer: 2 h 10 min 22 s
